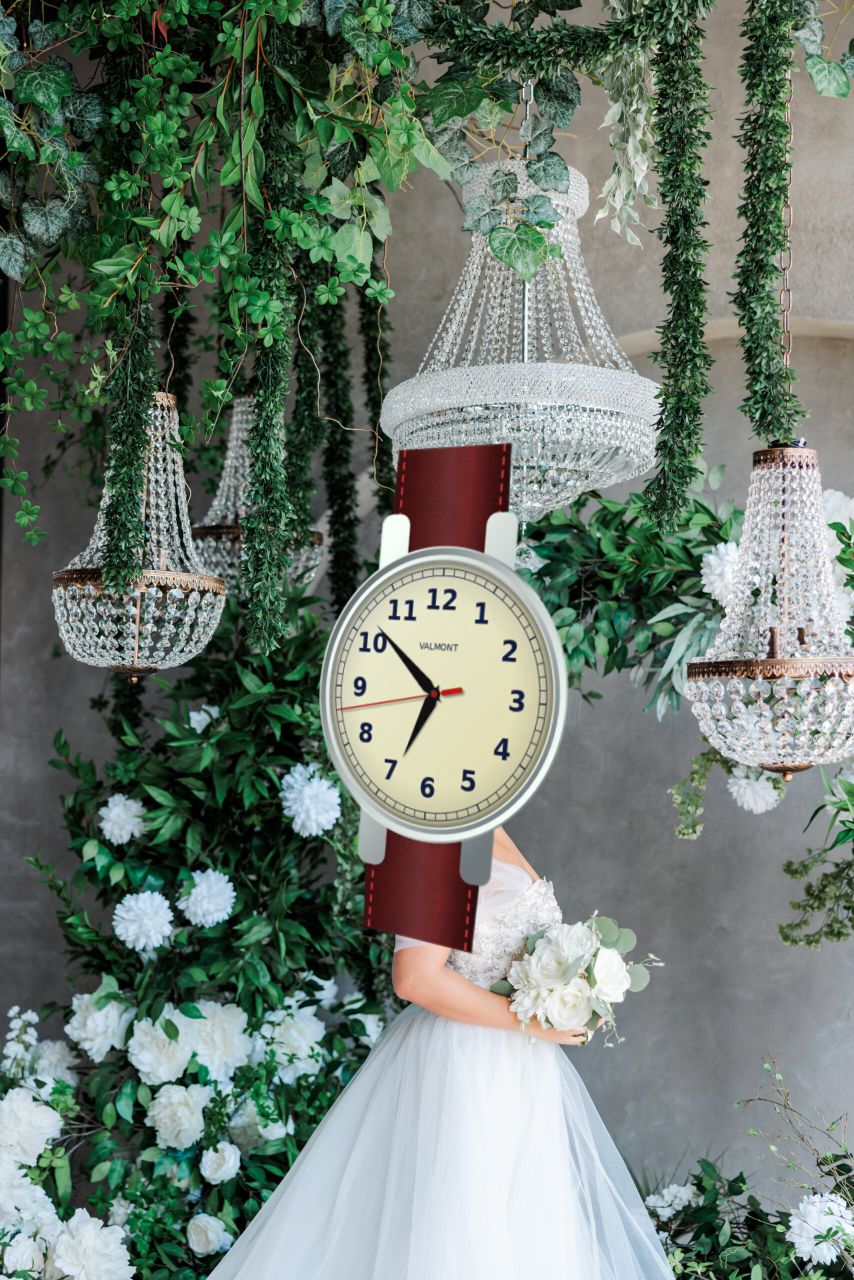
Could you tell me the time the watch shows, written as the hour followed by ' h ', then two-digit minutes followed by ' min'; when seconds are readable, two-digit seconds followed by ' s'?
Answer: 6 h 51 min 43 s
